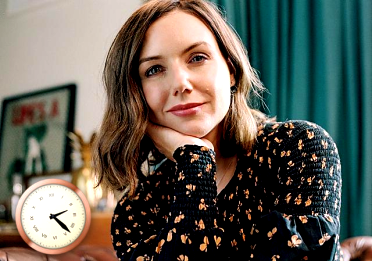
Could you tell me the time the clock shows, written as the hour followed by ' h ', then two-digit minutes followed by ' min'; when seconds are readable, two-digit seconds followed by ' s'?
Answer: 2 h 23 min
